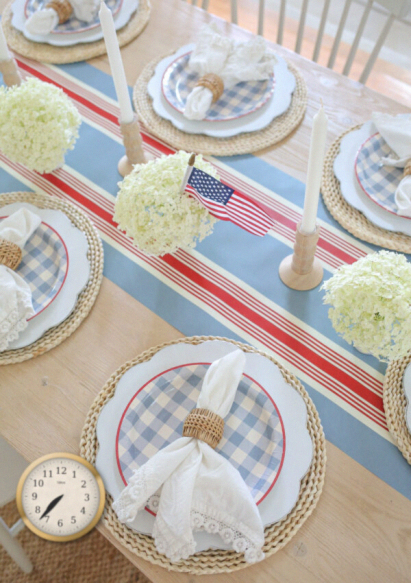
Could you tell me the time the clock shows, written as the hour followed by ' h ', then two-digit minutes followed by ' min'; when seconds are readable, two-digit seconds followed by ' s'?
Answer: 7 h 37 min
